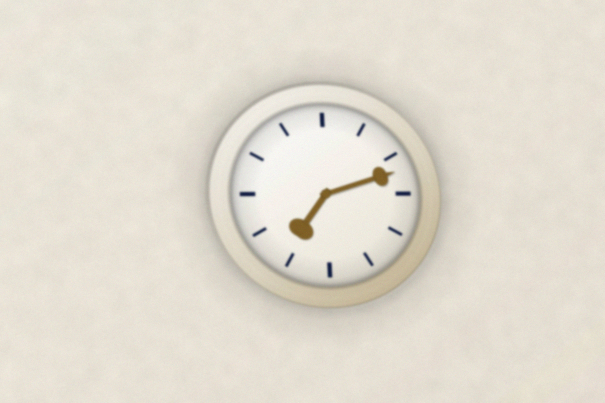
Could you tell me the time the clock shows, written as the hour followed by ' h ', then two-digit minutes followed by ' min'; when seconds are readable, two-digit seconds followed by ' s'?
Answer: 7 h 12 min
